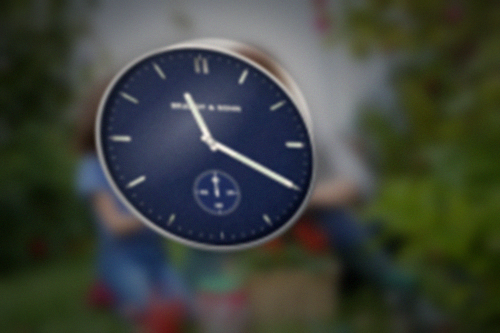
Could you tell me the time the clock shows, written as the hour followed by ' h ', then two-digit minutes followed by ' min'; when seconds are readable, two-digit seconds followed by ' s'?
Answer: 11 h 20 min
